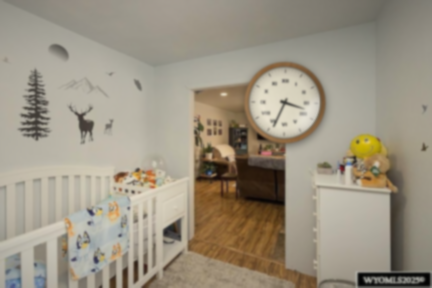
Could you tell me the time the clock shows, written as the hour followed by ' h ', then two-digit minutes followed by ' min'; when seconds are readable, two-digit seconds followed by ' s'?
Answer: 3 h 34 min
